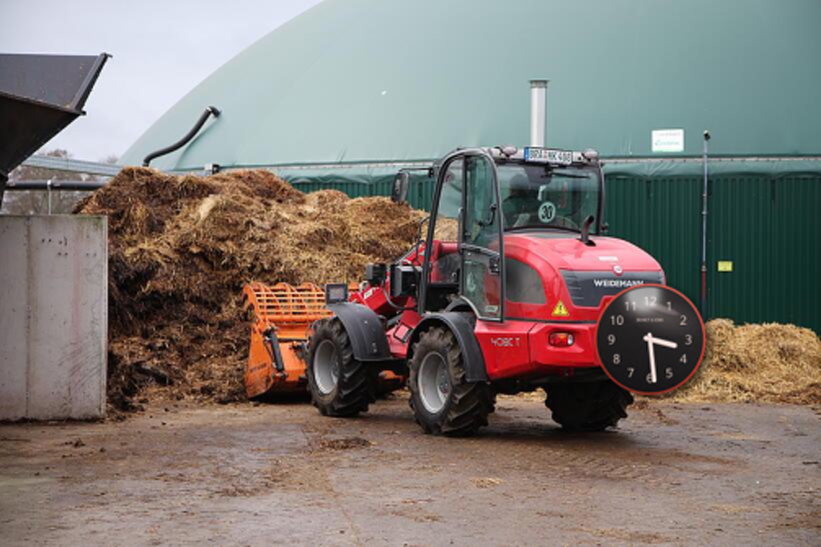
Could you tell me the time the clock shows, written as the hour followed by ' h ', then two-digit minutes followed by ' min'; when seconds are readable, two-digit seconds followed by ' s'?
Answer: 3 h 29 min
